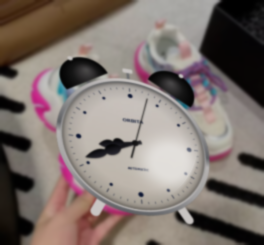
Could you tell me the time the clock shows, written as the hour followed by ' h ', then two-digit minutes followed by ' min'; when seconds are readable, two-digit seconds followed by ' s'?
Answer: 8 h 41 min 03 s
